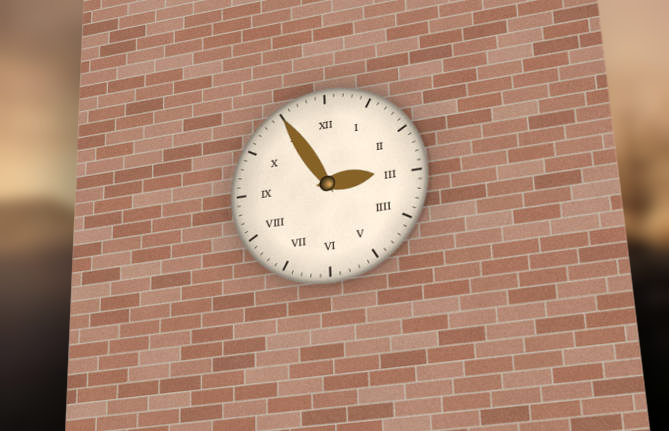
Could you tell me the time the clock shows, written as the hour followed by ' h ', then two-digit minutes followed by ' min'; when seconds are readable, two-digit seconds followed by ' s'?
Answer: 2 h 55 min
